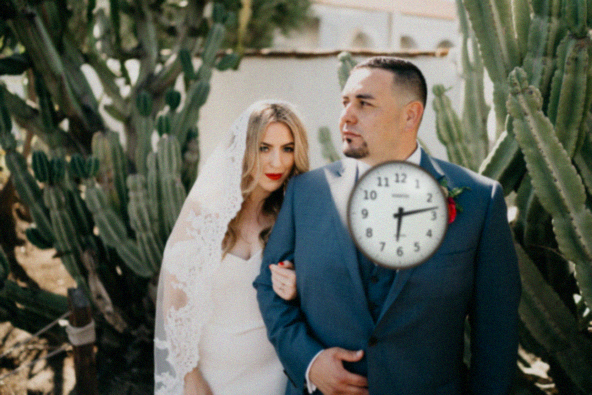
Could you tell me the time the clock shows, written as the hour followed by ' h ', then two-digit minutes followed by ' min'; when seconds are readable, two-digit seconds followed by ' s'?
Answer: 6 h 13 min
